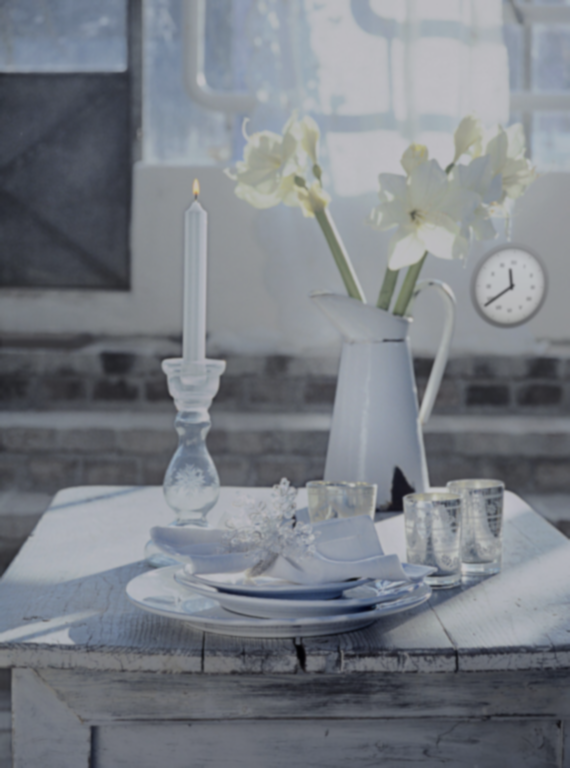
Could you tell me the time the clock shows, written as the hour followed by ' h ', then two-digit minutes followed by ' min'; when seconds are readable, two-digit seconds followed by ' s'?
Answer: 11 h 39 min
